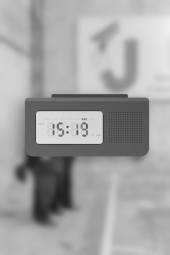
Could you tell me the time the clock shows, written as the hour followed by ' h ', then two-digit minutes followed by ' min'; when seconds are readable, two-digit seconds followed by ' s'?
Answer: 15 h 19 min
